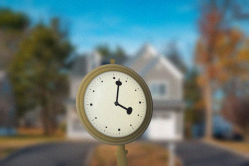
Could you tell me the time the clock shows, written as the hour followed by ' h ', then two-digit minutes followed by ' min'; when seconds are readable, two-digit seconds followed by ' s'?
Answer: 4 h 02 min
